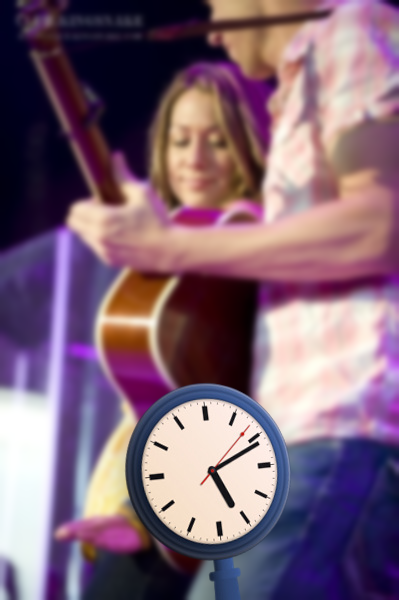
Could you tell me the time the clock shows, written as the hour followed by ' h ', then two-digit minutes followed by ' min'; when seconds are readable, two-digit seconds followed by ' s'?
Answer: 5 h 11 min 08 s
